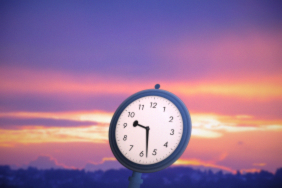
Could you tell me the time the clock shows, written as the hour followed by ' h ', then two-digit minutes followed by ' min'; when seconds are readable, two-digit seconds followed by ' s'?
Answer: 9 h 28 min
